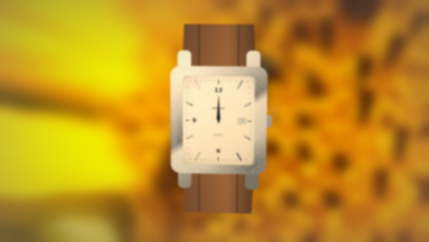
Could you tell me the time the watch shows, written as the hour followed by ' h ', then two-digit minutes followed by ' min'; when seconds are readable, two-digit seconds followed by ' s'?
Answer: 12 h 00 min
